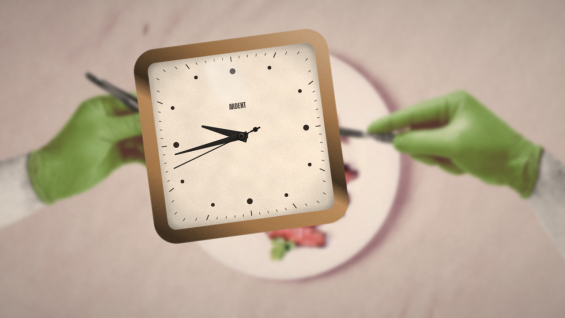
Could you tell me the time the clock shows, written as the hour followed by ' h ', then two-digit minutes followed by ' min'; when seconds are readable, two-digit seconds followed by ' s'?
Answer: 9 h 43 min 42 s
